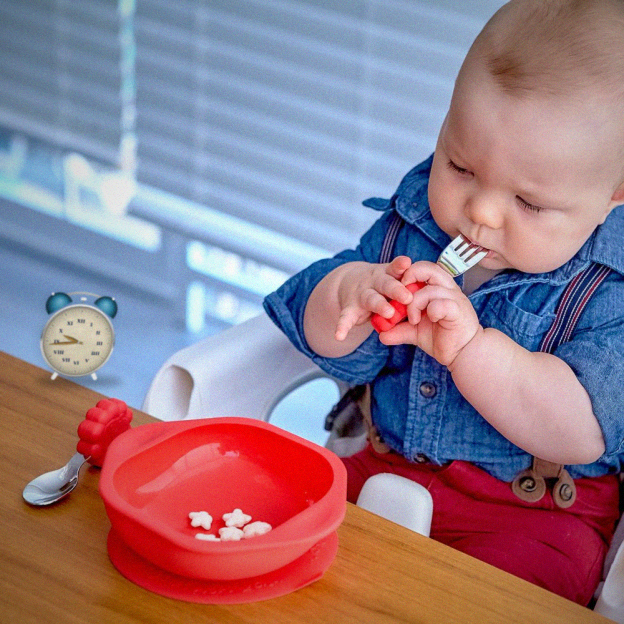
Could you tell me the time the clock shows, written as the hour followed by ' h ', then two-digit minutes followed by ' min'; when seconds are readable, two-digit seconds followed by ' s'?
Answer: 9 h 44 min
